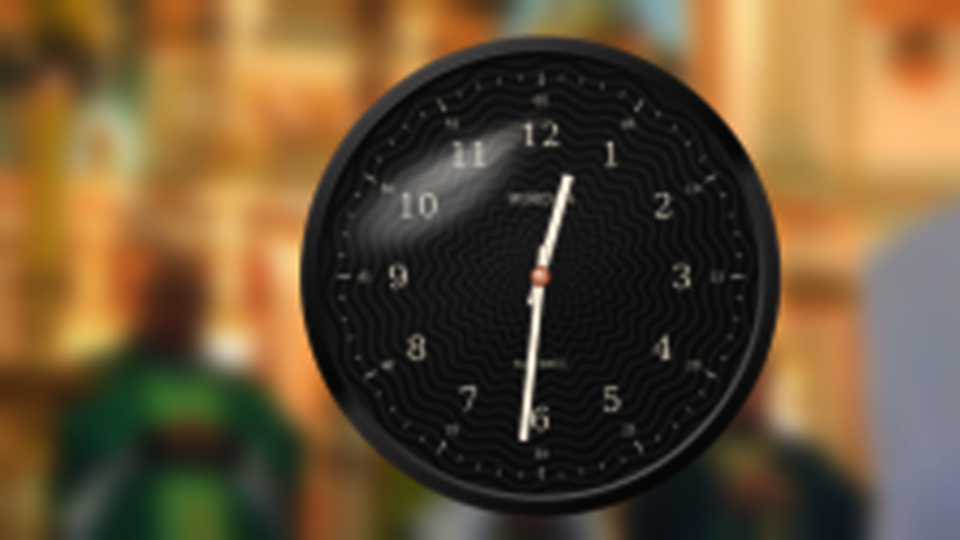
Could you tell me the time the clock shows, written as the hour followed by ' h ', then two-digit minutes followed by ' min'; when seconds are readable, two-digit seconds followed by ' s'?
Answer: 12 h 31 min
